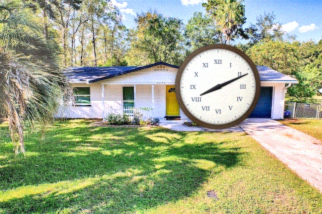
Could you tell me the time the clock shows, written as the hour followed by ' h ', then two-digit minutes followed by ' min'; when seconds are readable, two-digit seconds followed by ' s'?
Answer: 8 h 11 min
